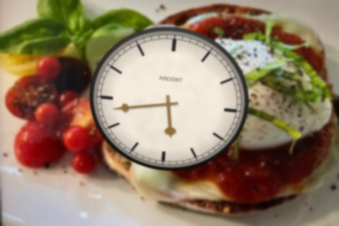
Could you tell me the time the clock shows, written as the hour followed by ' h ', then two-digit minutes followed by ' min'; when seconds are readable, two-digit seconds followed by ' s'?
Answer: 5 h 43 min
